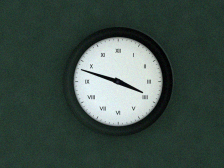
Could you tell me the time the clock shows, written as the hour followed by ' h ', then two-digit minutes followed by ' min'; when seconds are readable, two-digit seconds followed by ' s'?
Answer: 3 h 48 min
